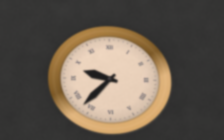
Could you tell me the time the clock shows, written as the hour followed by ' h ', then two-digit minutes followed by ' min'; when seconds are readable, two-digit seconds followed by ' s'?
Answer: 9 h 37 min
